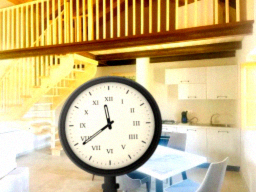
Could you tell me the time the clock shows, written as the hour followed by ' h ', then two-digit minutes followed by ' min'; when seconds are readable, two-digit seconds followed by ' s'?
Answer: 11 h 39 min
